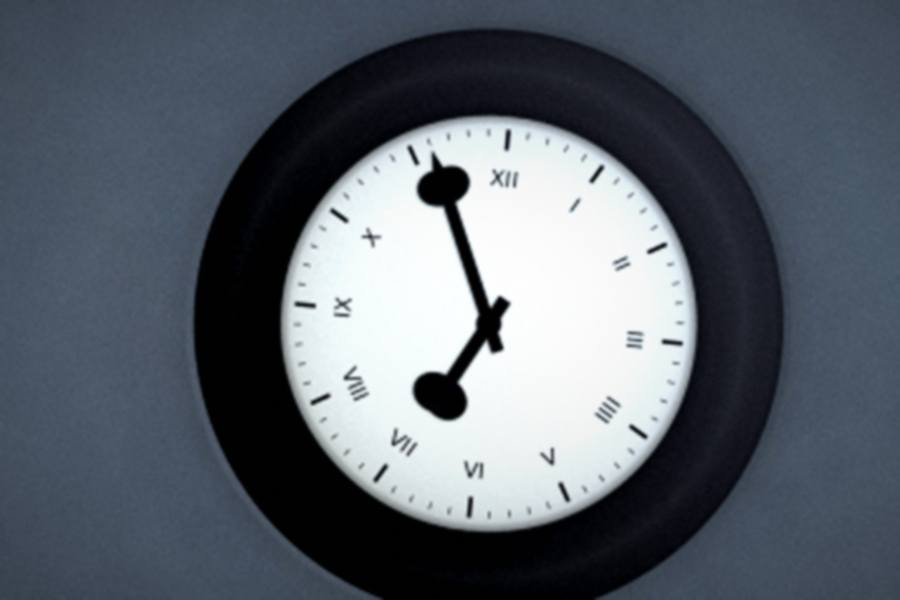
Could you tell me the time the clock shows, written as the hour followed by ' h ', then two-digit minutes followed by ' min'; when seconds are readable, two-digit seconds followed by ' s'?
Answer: 6 h 56 min
